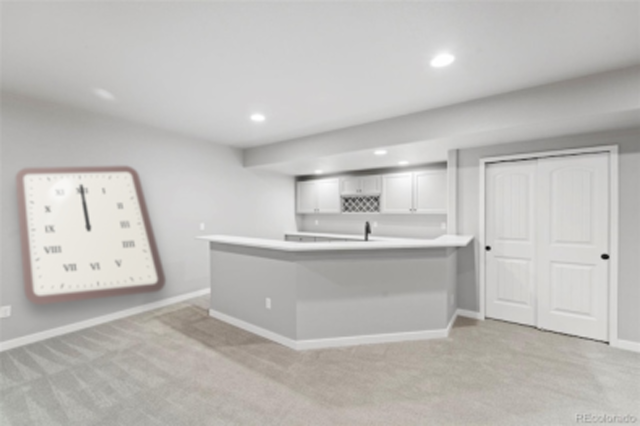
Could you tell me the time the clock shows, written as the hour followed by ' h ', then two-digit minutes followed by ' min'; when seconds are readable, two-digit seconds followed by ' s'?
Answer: 12 h 00 min
